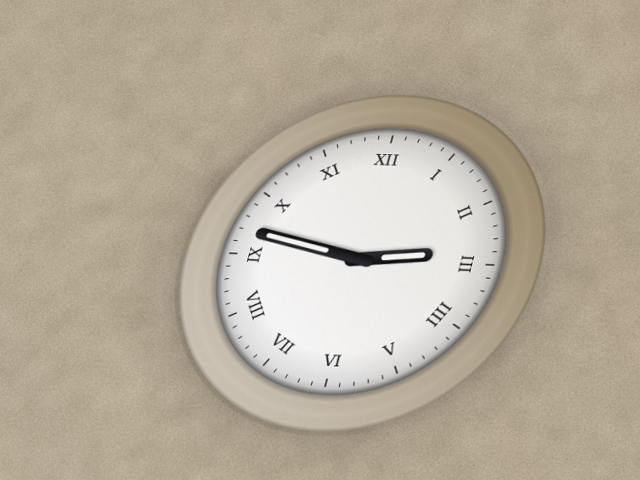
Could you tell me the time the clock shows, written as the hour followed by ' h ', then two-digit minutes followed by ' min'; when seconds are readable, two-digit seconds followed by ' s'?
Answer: 2 h 47 min
